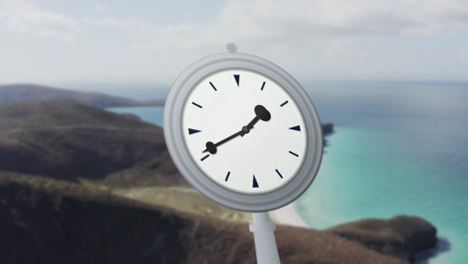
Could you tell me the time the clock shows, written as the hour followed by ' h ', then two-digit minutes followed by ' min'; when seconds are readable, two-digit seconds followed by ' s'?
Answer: 1 h 41 min
